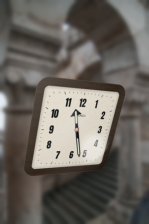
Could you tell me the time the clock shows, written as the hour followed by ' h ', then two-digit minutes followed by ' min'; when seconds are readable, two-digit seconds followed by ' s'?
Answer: 11 h 27 min
